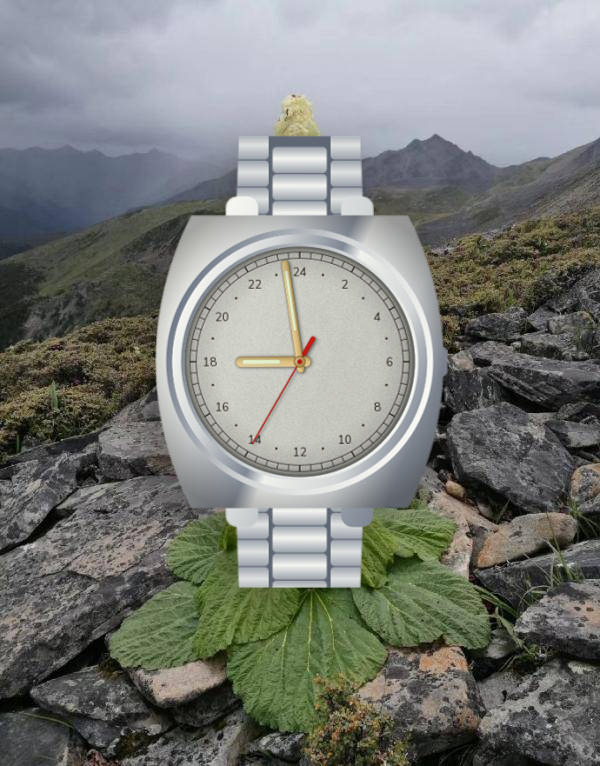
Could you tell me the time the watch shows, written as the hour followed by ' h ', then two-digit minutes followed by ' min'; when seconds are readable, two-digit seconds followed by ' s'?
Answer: 17 h 58 min 35 s
